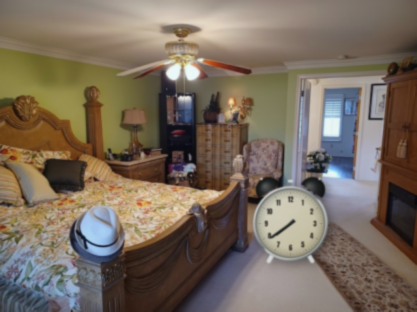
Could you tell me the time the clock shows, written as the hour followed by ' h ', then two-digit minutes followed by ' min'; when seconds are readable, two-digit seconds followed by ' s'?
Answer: 7 h 39 min
